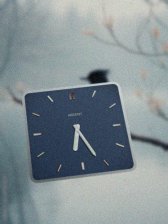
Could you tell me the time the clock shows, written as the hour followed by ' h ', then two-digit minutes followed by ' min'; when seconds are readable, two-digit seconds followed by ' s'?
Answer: 6 h 26 min
